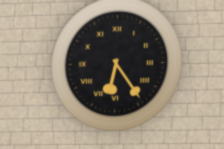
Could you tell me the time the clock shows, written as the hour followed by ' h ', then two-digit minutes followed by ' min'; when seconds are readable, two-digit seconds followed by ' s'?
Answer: 6 h 24 min
